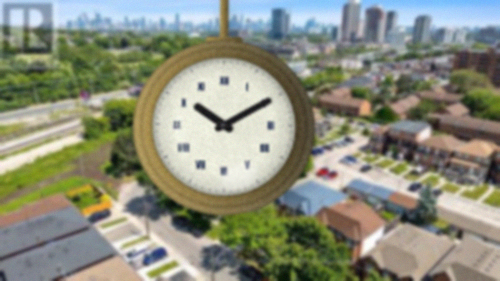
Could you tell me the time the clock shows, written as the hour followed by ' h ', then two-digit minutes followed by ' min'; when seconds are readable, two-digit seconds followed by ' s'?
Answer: 10 h 10 min
